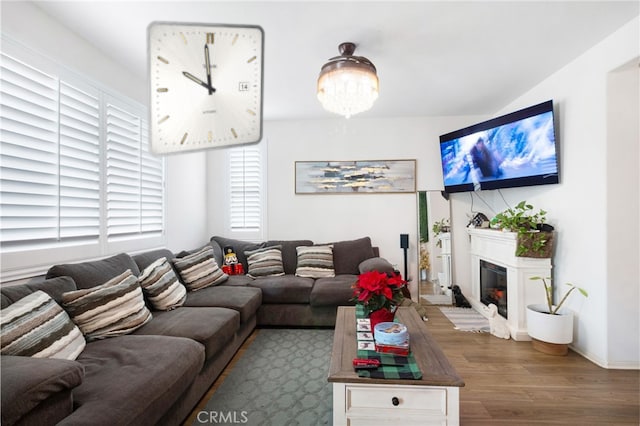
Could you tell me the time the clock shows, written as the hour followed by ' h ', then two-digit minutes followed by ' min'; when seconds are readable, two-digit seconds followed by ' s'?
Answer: 9 h 59 min
